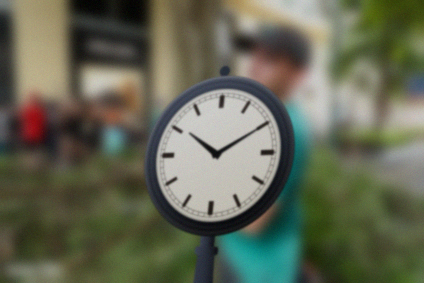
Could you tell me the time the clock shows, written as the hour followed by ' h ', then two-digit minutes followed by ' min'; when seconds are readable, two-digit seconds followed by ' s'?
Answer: 10 h 10 min
